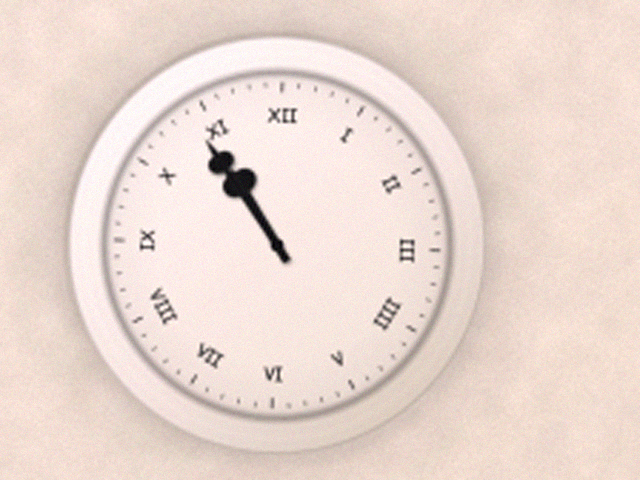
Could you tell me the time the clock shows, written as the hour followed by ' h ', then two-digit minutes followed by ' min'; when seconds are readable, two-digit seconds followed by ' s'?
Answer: 10 h 54 min
